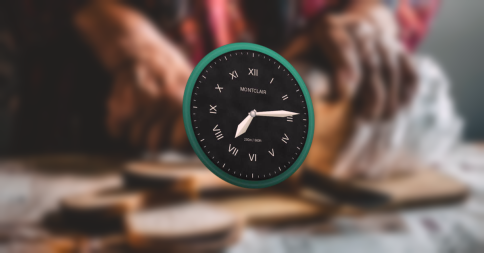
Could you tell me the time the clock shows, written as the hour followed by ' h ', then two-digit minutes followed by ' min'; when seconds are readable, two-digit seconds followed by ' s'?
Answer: 7 h 14 min
